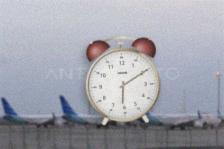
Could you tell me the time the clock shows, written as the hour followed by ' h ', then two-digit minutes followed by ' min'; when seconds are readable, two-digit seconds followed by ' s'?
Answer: 6 h 10 min
